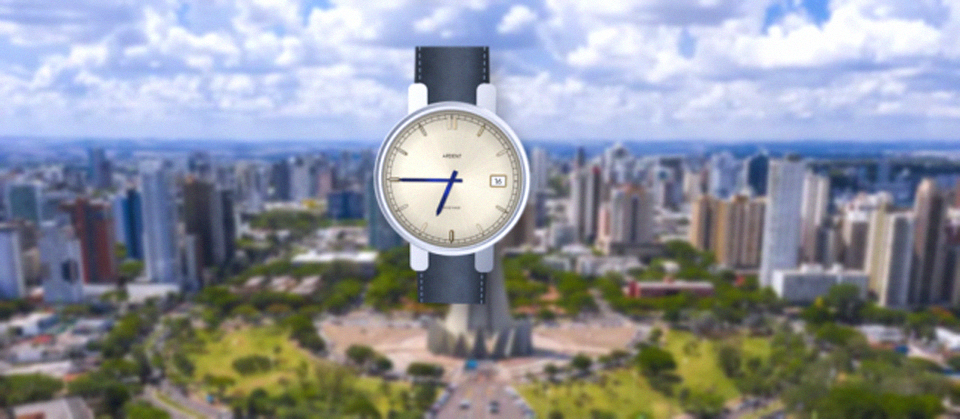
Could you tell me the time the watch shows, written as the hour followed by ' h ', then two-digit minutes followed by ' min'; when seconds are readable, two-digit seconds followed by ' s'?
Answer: 6 h 45 min
